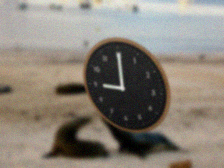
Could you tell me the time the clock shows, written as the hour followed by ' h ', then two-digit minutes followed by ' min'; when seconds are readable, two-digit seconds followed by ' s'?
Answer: 9 h 00 min
